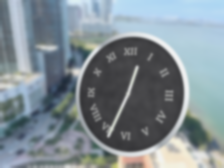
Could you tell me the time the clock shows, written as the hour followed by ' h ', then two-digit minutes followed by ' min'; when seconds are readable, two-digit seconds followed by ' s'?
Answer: 12 h 34 min
